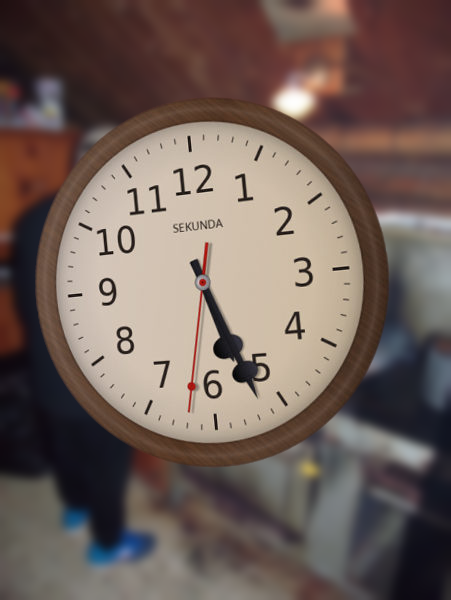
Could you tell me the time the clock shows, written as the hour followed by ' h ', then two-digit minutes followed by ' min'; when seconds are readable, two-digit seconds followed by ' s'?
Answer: 5 h 26 min 32 s
